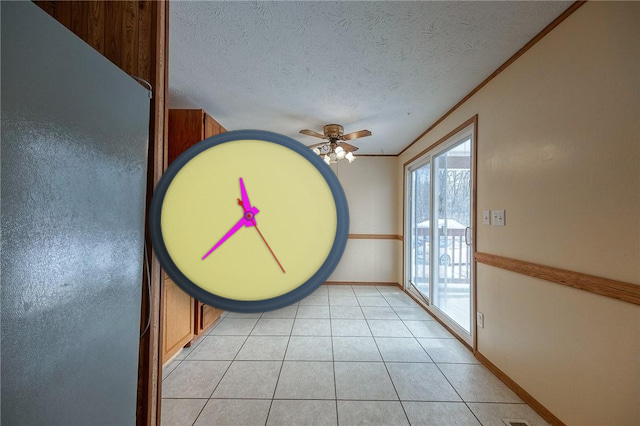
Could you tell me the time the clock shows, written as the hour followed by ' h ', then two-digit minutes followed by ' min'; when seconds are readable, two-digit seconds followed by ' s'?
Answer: 11 h 37 min 25 s
